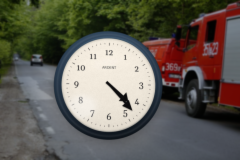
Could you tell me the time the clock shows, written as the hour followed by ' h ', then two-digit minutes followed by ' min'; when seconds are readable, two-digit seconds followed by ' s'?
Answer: 4 h 23 min
